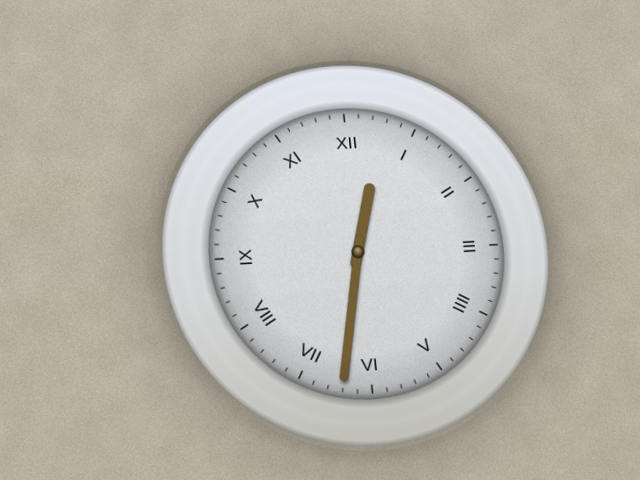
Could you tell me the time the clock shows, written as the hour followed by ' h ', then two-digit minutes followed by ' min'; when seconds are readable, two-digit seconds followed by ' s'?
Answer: 12 h 32 min
